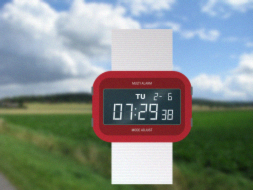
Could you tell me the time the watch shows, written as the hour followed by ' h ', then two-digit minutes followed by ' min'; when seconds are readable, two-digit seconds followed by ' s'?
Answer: 7 h 29 min 38 s
